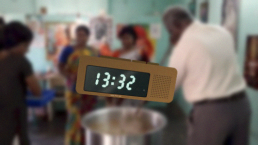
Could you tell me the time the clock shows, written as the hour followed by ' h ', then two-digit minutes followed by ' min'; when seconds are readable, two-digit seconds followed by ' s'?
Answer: 13 h 32 min
